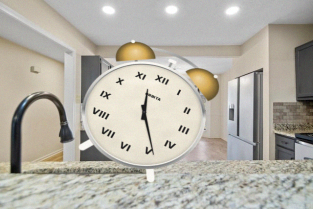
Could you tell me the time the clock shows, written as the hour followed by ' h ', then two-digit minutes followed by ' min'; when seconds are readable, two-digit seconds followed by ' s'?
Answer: 11 h 24 min
